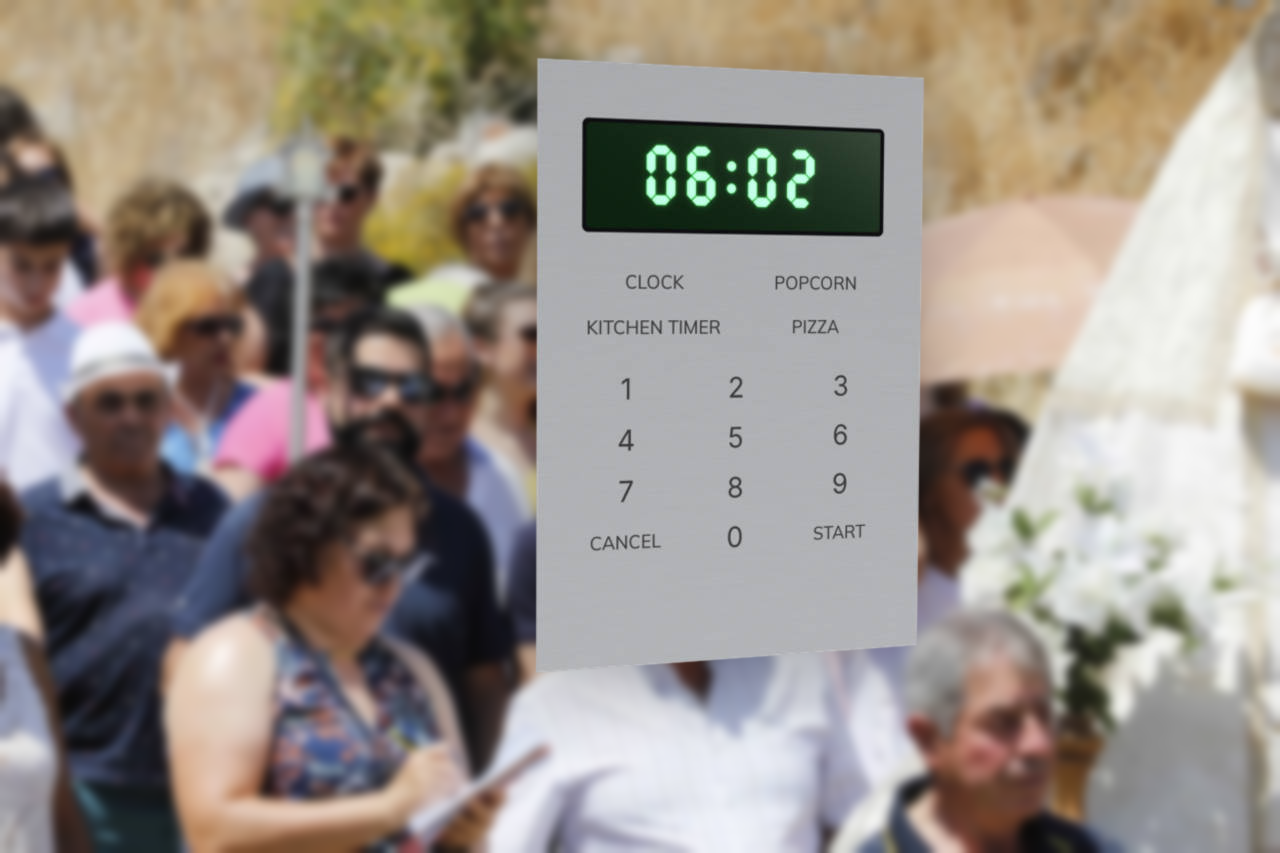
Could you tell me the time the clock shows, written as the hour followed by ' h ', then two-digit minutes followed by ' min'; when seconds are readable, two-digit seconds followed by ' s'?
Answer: 6 h 02 min
